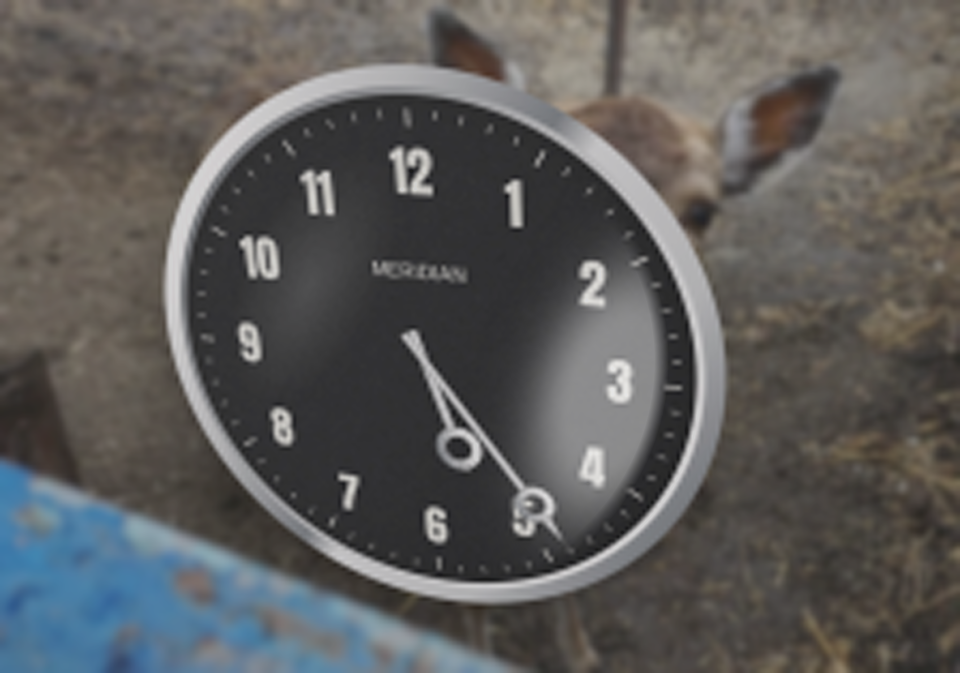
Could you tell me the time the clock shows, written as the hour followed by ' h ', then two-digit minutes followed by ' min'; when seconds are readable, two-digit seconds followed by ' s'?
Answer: 5 h 24 min
